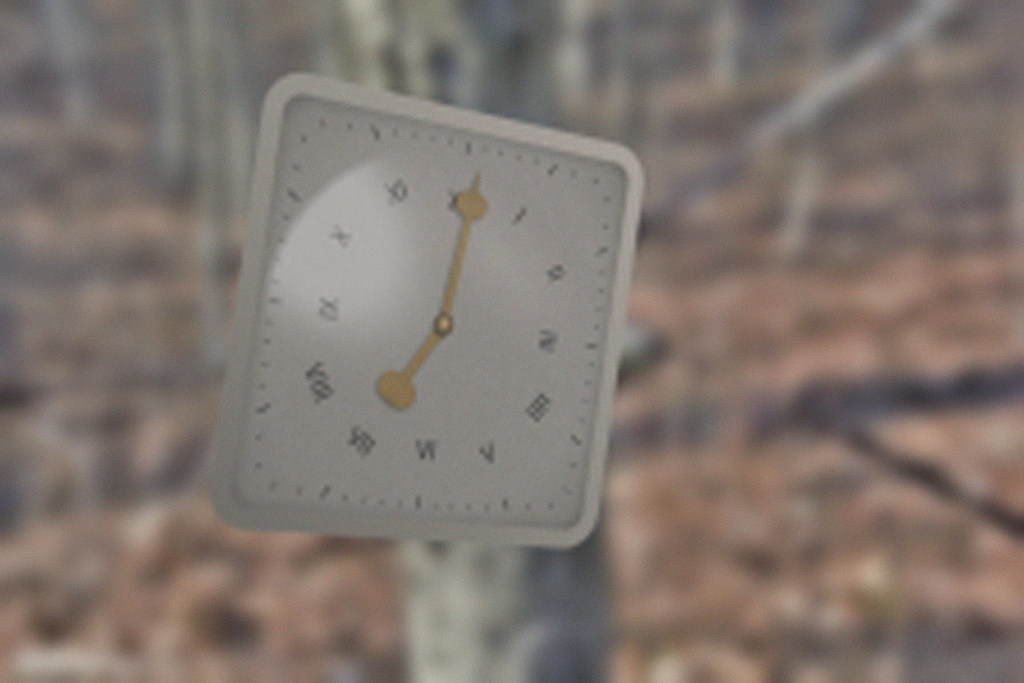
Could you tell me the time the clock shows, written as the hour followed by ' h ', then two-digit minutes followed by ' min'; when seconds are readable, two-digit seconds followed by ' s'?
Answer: 7 h 01 min
